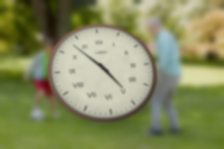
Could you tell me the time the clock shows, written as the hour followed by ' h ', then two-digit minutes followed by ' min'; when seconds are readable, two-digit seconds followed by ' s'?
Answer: 4 h 53 min
